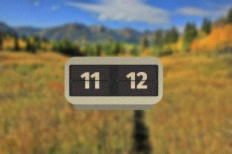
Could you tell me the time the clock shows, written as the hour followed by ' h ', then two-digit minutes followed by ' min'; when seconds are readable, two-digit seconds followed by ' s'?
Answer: 11 h 12 min
